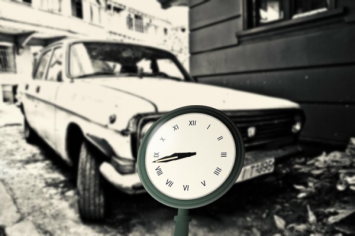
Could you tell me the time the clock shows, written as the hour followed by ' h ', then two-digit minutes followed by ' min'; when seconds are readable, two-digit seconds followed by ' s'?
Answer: 8 h 43 min
